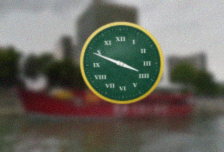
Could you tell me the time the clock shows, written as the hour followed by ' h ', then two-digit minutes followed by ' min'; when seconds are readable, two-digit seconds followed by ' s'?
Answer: 3 h 49 min
